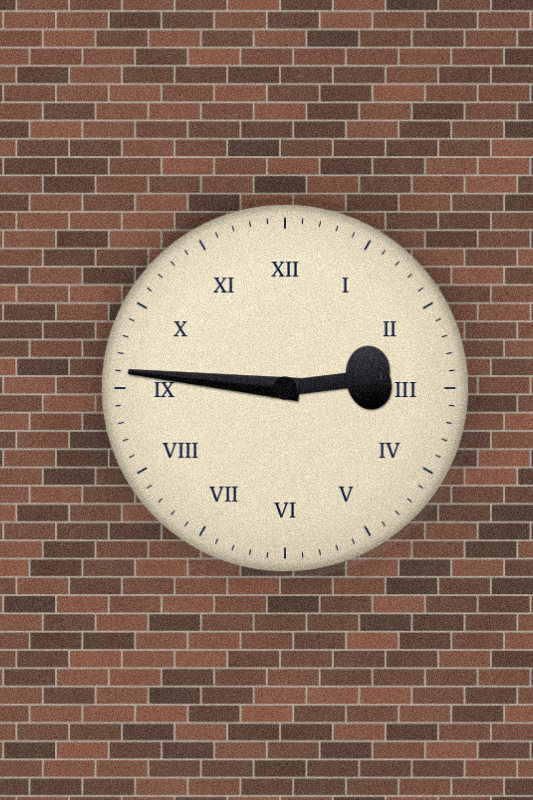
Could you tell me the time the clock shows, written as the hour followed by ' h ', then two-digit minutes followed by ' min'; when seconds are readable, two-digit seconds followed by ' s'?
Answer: 2 h 46 min
